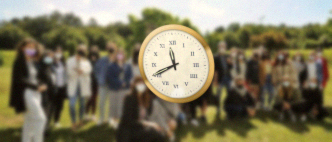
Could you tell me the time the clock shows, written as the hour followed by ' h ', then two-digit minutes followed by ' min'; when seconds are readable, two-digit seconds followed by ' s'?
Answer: 11 h 41 min
